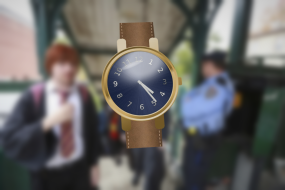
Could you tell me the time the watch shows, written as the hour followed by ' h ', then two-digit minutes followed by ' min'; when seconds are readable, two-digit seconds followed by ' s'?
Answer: 4 h 24 min
